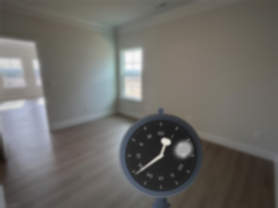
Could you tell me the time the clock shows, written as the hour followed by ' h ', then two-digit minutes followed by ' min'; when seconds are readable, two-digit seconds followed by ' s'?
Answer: 12 h 39 min
